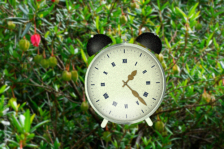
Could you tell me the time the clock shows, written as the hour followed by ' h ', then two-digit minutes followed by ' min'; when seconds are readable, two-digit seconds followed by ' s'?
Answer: 1 h 23 min
